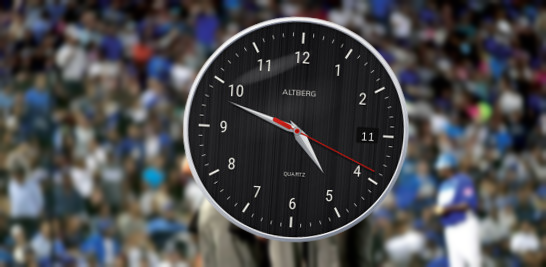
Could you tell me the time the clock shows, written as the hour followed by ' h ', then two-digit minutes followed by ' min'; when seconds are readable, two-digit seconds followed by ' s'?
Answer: 4 h 48 min 19 s
